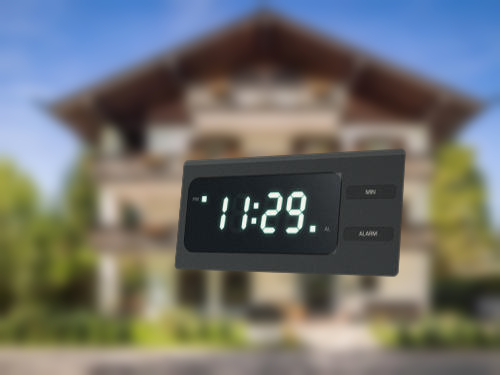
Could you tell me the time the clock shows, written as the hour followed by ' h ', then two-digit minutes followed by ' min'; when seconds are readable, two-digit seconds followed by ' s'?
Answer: 11 h 29 min
